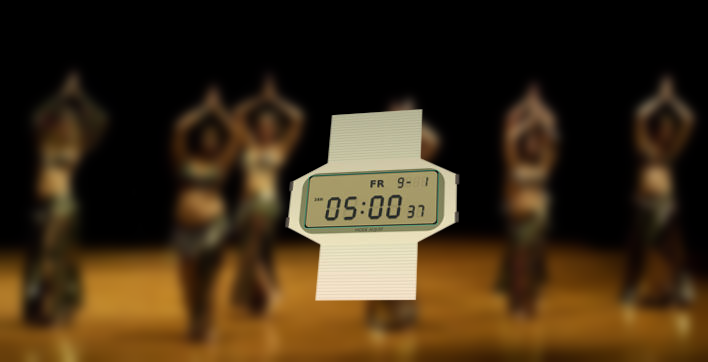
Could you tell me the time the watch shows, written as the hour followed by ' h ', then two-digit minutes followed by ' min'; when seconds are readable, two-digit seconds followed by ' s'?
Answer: 5 h 00 min 37 s
